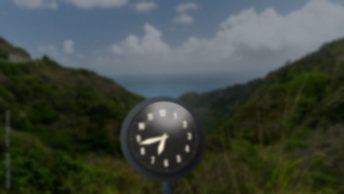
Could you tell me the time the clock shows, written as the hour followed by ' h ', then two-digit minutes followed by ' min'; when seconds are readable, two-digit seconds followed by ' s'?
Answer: 6 h 43 min
